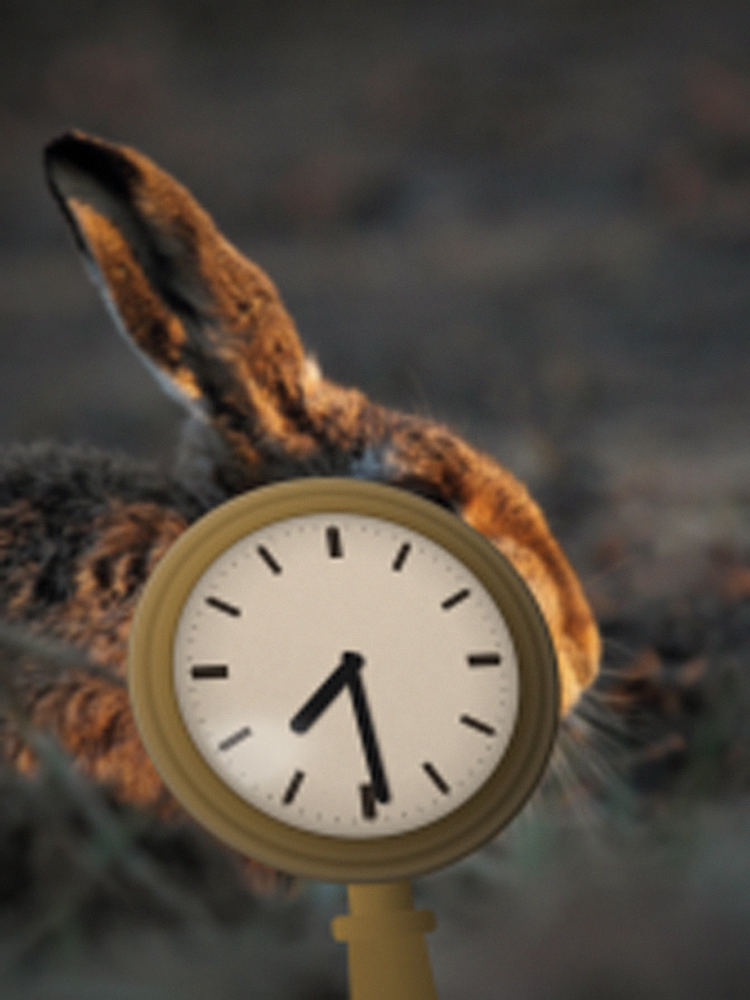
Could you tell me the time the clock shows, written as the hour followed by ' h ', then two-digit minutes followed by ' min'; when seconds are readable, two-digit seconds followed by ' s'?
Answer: 7 h 29 min
